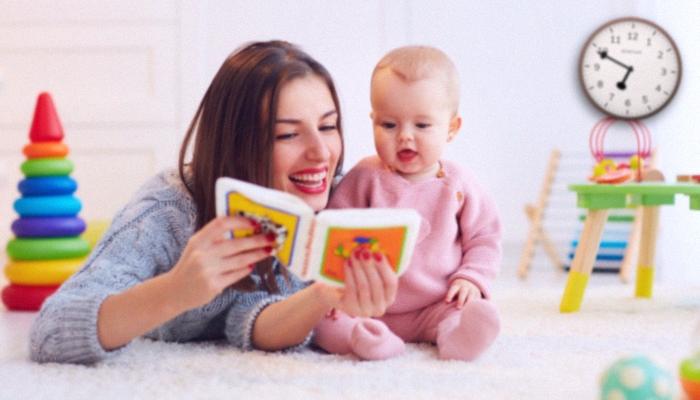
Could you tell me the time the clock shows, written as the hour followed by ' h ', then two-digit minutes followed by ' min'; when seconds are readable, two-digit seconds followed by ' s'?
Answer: 6 h 49 min
